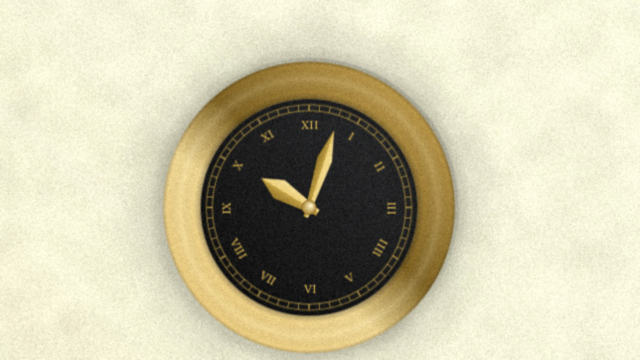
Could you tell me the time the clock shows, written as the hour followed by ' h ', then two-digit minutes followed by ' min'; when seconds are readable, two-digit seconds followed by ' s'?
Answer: 10 h 03 min
